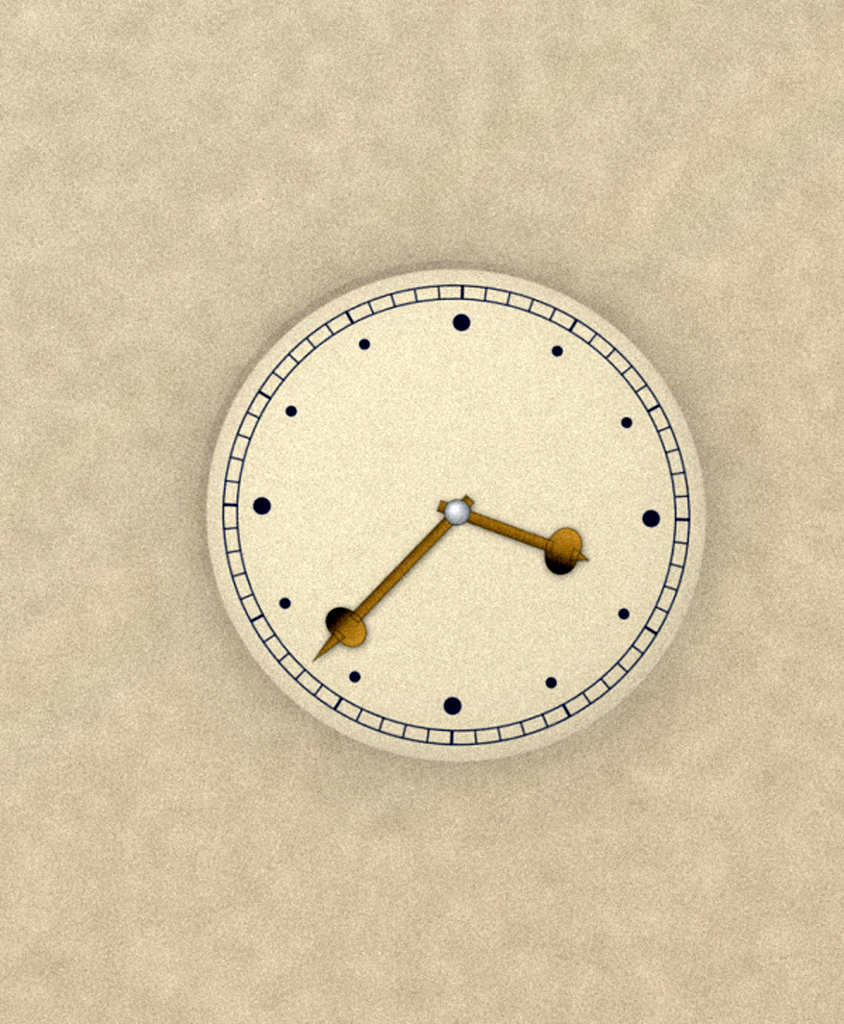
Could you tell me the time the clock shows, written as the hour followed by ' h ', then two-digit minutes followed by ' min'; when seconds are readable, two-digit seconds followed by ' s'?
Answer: 3 h 37 min
